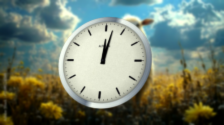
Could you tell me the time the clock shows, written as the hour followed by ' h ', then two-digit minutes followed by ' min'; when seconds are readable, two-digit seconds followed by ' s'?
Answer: 12 h 02 min
